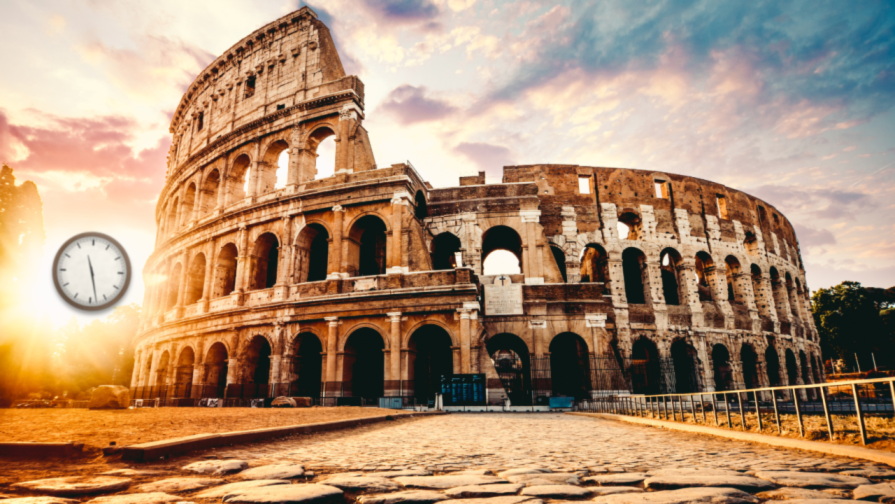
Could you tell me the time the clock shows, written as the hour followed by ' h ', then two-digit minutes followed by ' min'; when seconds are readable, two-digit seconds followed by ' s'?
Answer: 11 h 28 min
